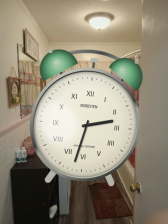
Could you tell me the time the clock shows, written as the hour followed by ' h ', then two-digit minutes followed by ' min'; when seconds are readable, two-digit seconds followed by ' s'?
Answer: 2 h 32 min
